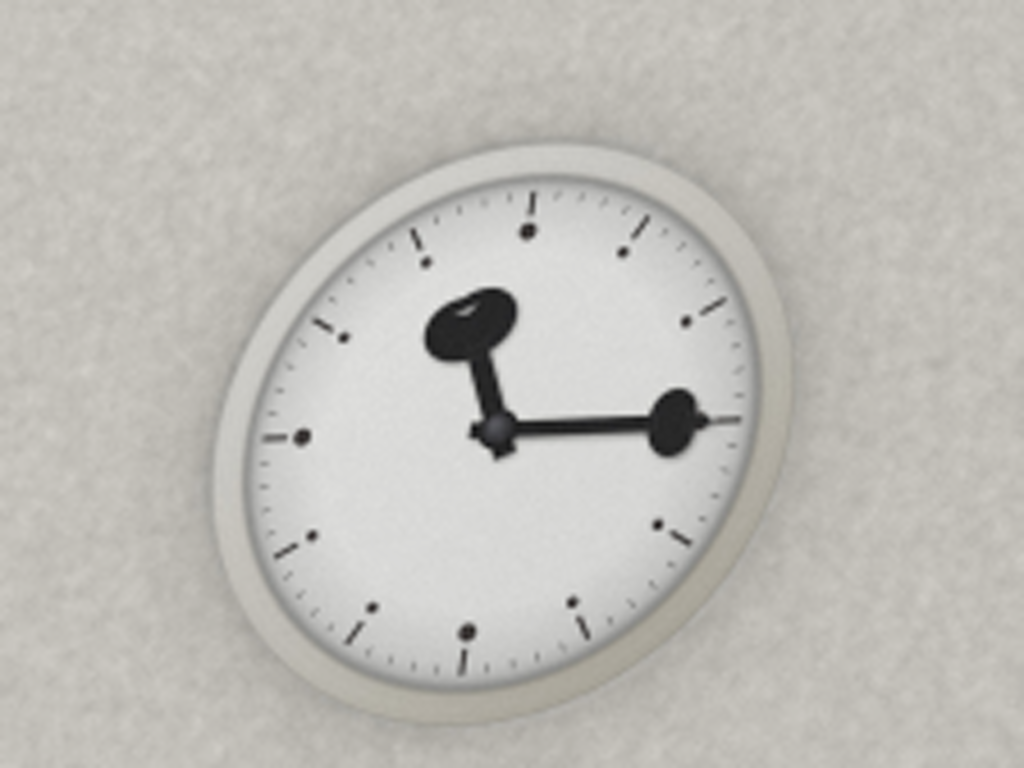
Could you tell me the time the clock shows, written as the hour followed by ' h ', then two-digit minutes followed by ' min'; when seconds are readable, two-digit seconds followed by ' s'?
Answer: 11 h 15 min
